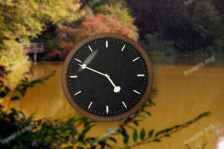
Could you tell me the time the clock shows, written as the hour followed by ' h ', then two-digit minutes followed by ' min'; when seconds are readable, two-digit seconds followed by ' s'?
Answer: 4 h 49 min
